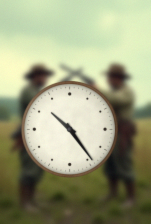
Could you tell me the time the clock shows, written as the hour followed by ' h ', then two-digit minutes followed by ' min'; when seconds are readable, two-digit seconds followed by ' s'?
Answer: 10 h 24 min
